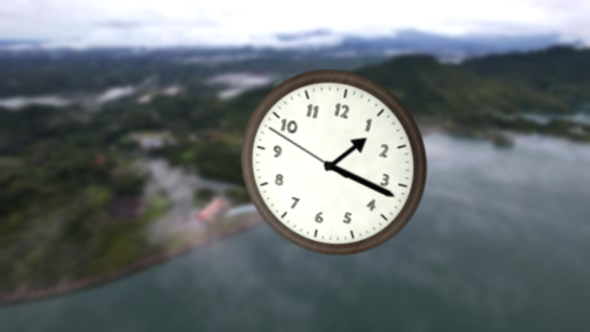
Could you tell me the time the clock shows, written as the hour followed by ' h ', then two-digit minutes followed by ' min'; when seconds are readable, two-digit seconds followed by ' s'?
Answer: 1 h 16 min 48 s
